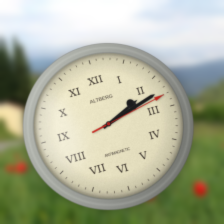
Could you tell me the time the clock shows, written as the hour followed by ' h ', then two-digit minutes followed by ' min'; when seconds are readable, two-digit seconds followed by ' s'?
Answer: 2 h 12 min 13 s
